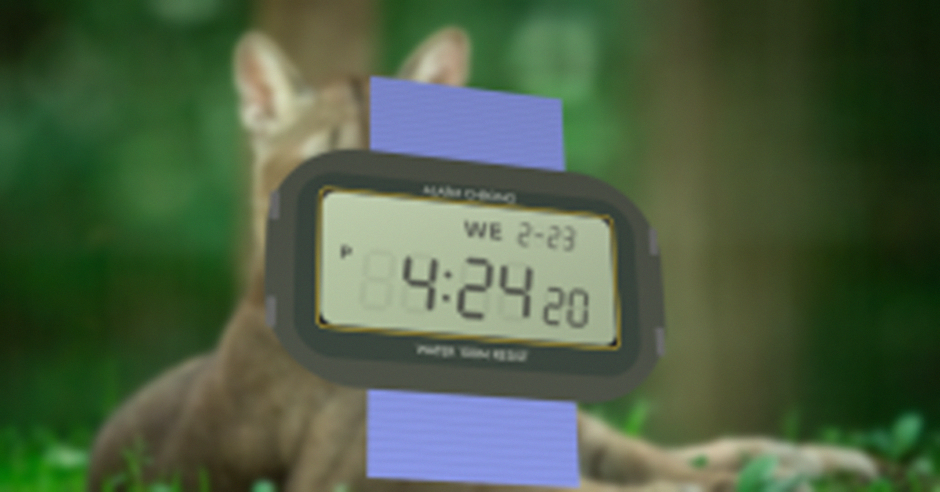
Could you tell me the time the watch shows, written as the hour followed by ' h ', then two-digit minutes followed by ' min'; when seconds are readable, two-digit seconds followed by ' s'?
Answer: 4 h 24 min 20 s
